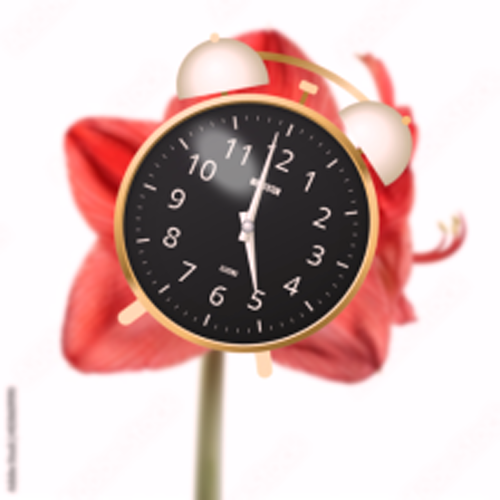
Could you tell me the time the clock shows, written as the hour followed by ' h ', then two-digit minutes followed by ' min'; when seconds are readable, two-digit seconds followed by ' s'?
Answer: 4 h 59 min
